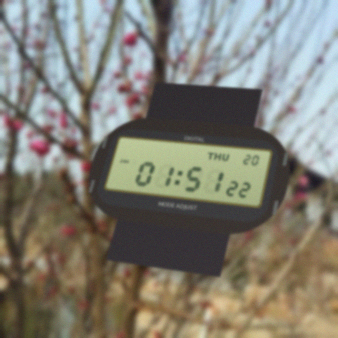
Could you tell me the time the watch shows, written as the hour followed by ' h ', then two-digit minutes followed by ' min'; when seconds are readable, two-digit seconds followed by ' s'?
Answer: 1 h 51 min 22 s
